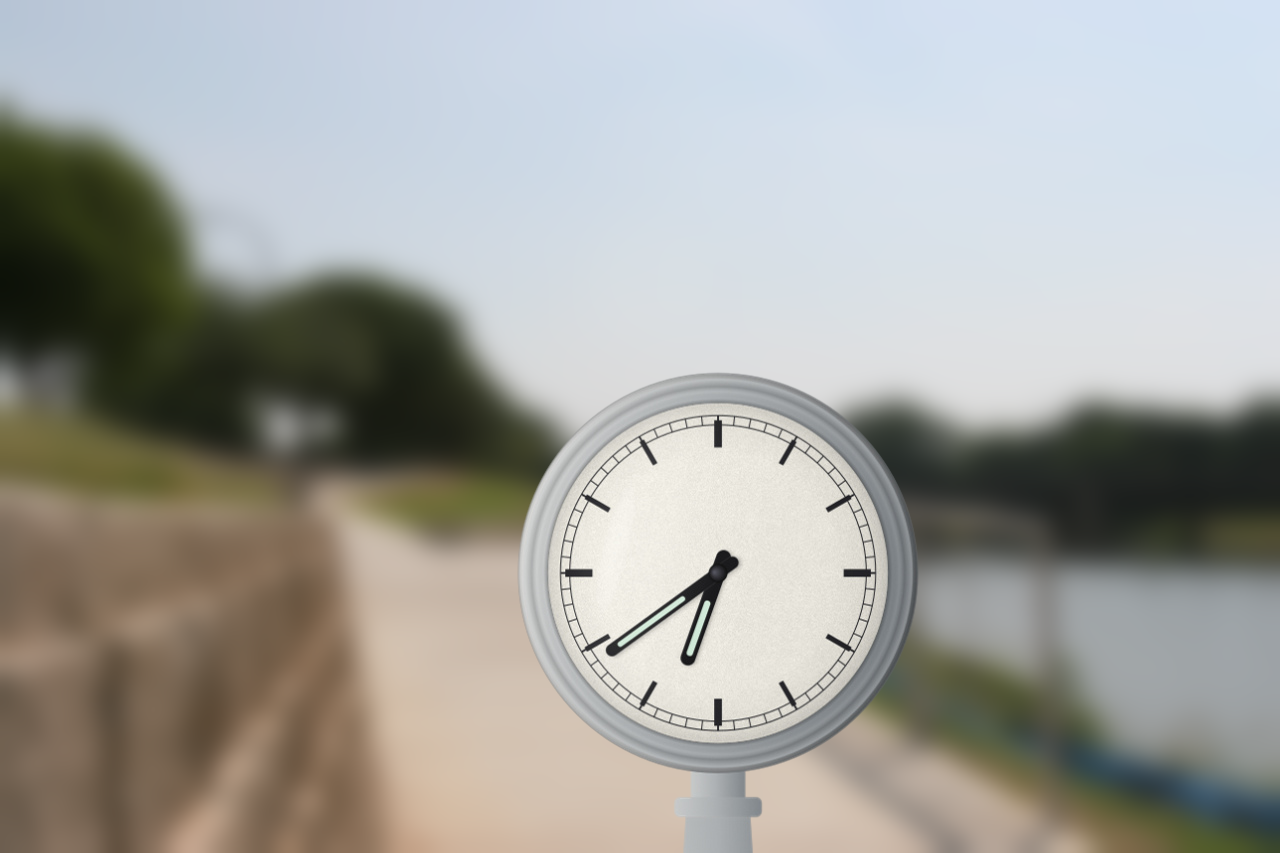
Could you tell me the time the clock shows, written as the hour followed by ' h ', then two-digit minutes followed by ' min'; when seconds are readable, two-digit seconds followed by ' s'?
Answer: 6 h 39 min
